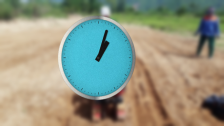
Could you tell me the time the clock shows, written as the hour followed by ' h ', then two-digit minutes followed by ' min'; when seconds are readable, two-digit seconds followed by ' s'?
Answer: 1 h 03 min
